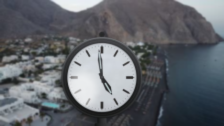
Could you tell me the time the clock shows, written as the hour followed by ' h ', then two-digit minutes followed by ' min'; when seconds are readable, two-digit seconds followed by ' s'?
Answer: 4 h 59 min
